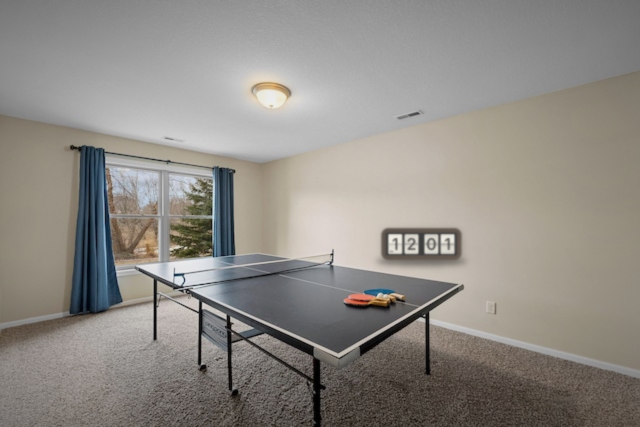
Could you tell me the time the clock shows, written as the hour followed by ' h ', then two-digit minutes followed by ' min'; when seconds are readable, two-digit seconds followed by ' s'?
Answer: 12 h 01 min
